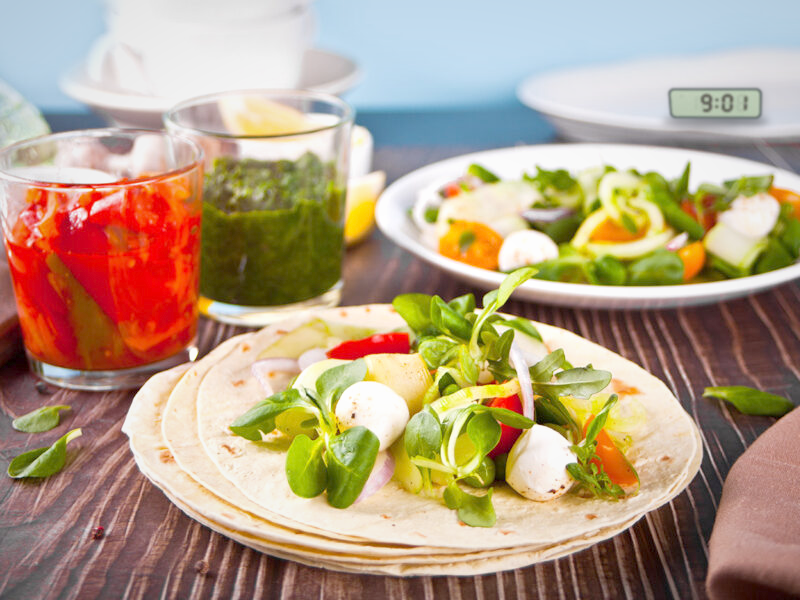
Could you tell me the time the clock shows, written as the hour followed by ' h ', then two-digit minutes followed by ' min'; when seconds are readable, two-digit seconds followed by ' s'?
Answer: 9 h 01 min
